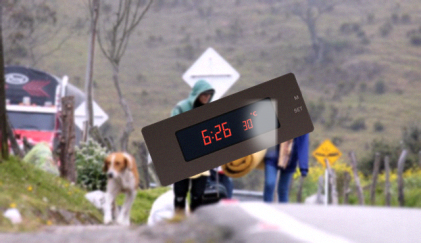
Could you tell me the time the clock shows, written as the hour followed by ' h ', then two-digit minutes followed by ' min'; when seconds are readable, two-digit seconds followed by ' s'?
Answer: 6 h 26 min
